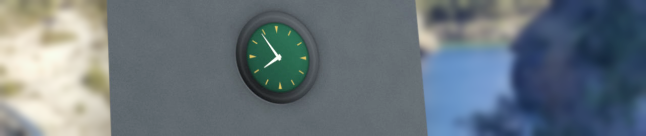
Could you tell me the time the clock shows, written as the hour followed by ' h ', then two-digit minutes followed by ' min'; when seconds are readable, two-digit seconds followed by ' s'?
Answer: 7 h 54 min
